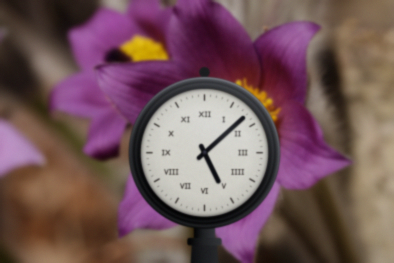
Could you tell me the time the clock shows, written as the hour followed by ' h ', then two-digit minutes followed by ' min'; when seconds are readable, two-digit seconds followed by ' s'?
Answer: 5 h 08 min
